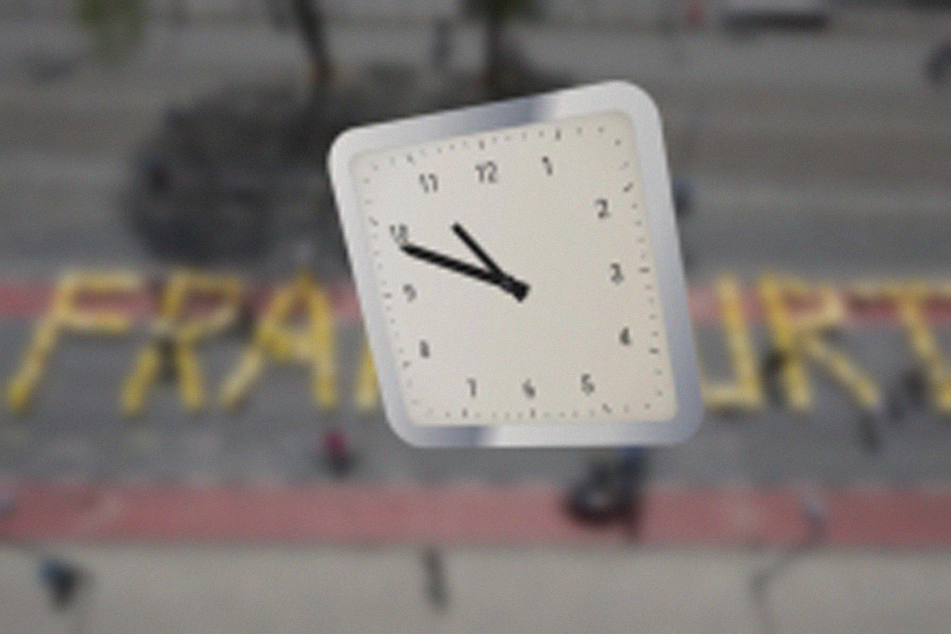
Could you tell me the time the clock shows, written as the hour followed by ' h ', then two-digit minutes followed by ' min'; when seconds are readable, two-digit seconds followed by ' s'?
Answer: 10 h 49 min
